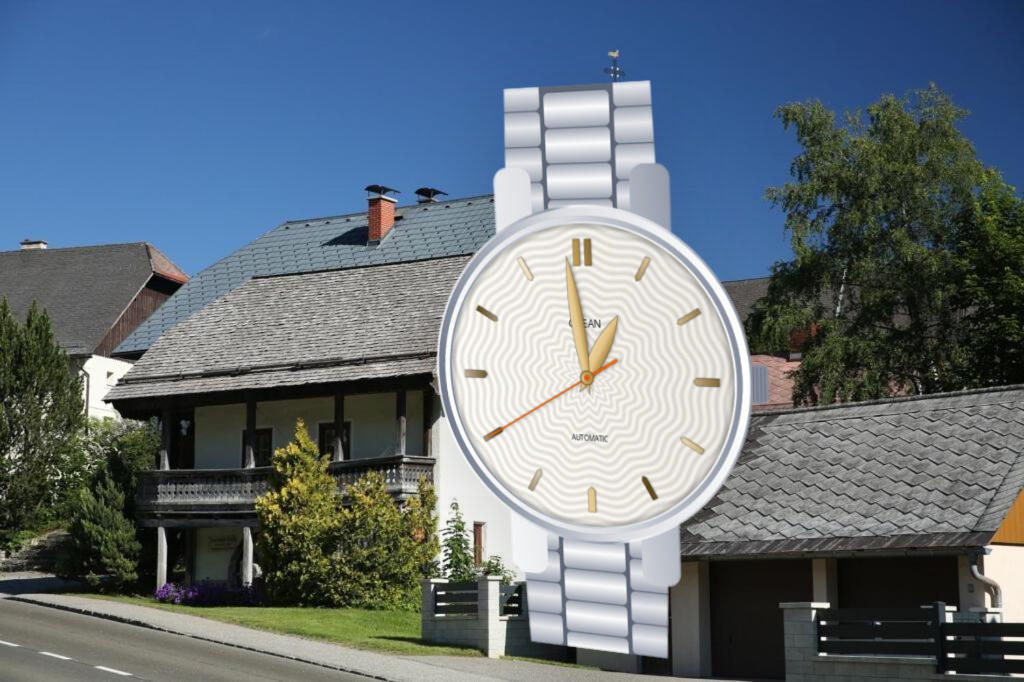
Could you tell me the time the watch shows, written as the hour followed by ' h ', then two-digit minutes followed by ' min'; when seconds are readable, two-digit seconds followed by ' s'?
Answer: 12 h 58 min 40 s
